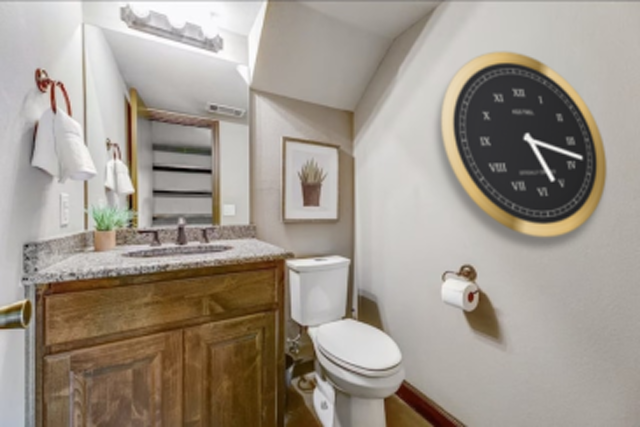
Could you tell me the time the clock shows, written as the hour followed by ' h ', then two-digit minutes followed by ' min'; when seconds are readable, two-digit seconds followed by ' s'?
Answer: 5 h 18 min
